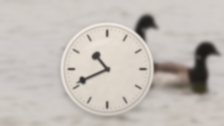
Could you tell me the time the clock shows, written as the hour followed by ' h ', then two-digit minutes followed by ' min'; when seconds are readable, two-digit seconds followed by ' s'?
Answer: 10 h 41 min
